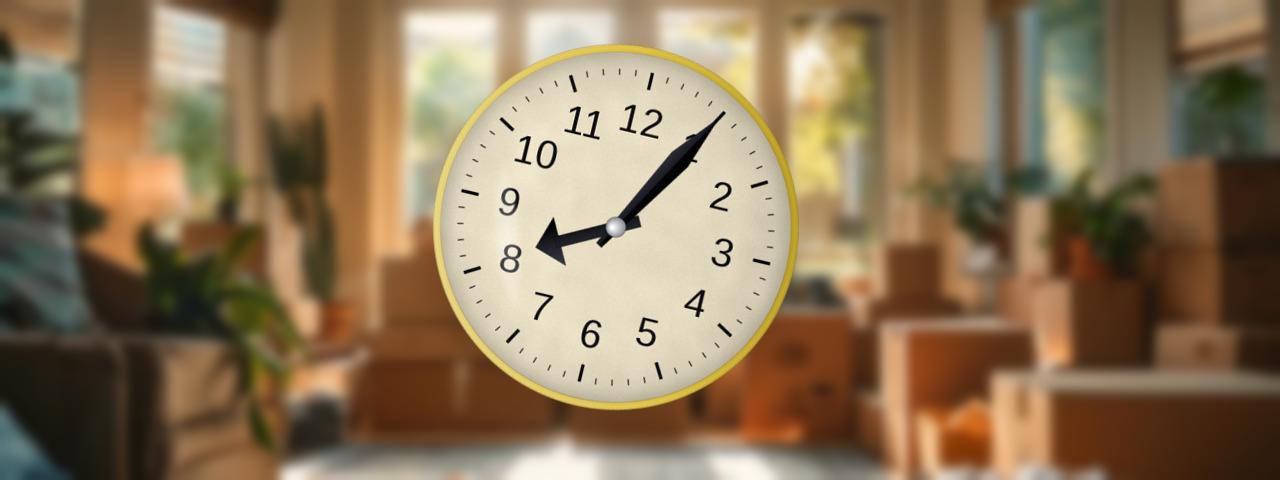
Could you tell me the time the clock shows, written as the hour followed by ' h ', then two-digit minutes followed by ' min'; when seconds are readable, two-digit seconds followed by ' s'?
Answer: 8 h 05 min
